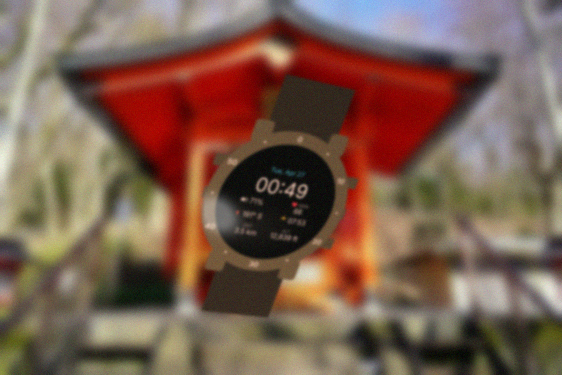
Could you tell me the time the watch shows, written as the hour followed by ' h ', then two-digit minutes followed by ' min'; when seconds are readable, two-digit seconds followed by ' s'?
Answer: 0 h 49 min
